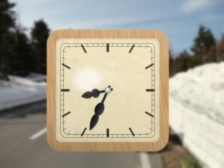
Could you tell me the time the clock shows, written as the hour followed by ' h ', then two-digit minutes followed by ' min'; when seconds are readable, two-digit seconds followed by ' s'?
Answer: 8 h 34 min
